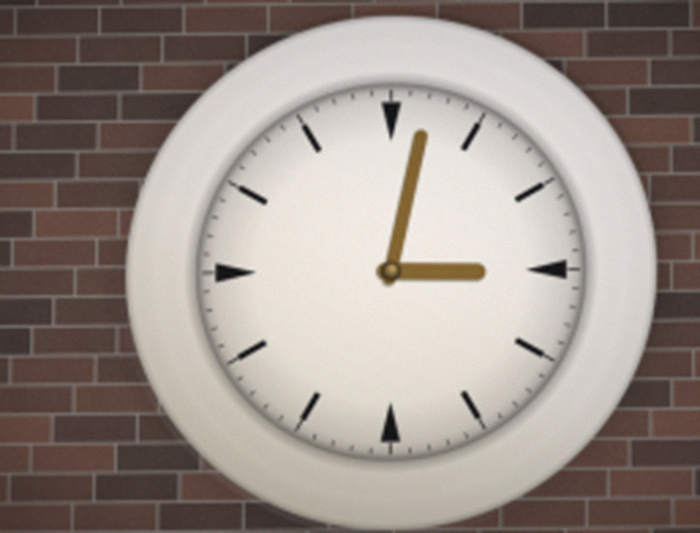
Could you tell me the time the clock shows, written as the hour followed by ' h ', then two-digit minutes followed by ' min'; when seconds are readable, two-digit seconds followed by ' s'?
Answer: 3 h 02 min
